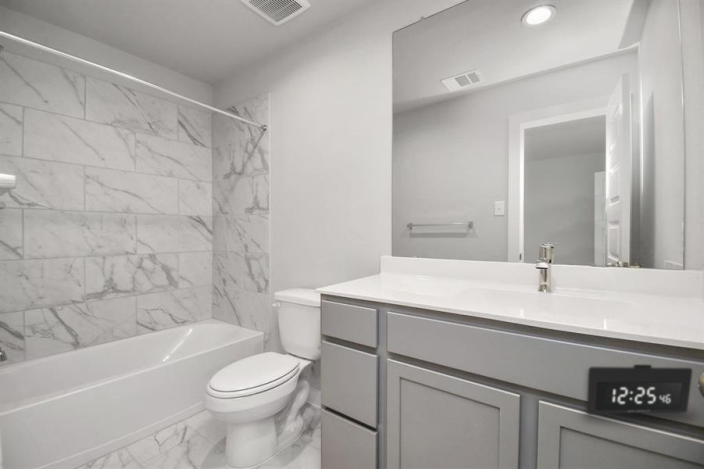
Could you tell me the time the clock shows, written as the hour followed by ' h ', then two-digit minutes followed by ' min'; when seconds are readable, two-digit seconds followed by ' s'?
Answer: 12 h 25 min 46 s
